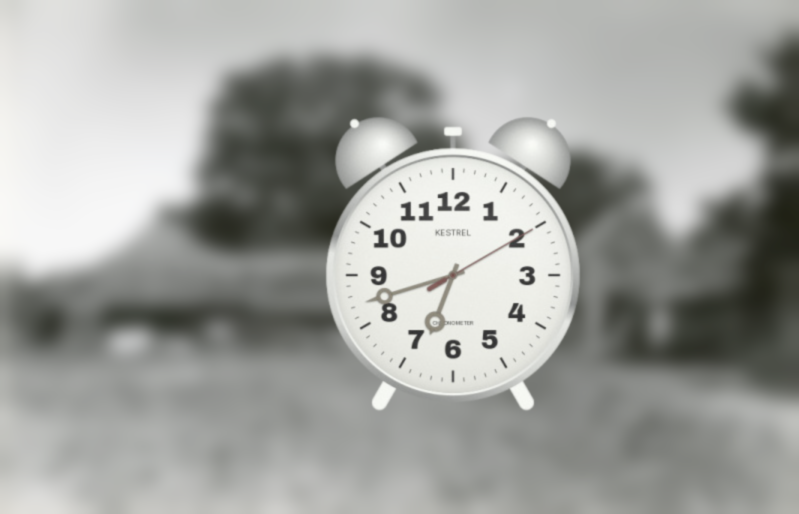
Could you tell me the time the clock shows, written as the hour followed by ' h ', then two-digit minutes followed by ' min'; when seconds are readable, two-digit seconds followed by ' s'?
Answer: 6 h 42 min 10 s
